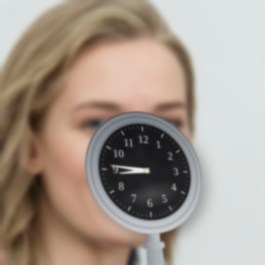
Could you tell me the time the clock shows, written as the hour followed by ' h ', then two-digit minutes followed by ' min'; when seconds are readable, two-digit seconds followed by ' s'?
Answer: 8 h 46 min
